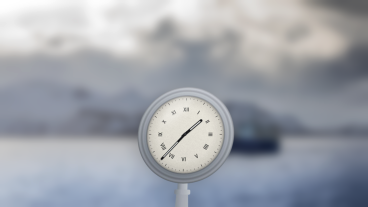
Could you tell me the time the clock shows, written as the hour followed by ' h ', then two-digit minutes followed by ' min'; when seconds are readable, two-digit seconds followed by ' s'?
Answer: 1 h 37 min
